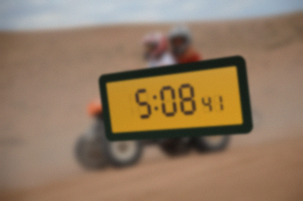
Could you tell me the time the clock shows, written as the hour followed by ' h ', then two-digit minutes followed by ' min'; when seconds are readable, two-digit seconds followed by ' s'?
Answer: 5 h 08 min 41 s
